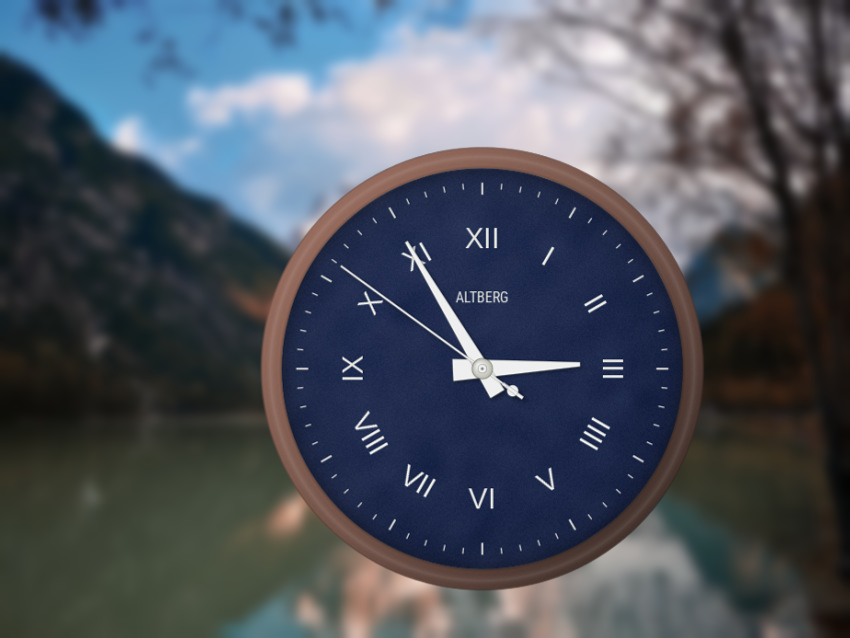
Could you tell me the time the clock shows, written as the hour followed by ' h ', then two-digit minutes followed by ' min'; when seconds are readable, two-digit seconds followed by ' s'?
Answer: 2 h 54 min 51 s
